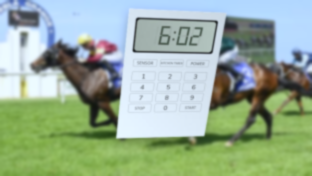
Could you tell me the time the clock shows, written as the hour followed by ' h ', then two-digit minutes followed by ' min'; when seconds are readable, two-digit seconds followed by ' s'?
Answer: 6 h 02 min
